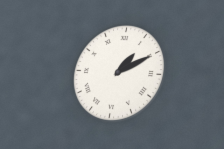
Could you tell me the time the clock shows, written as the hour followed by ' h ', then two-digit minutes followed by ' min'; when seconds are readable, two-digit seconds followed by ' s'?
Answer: 1 h 10 min
